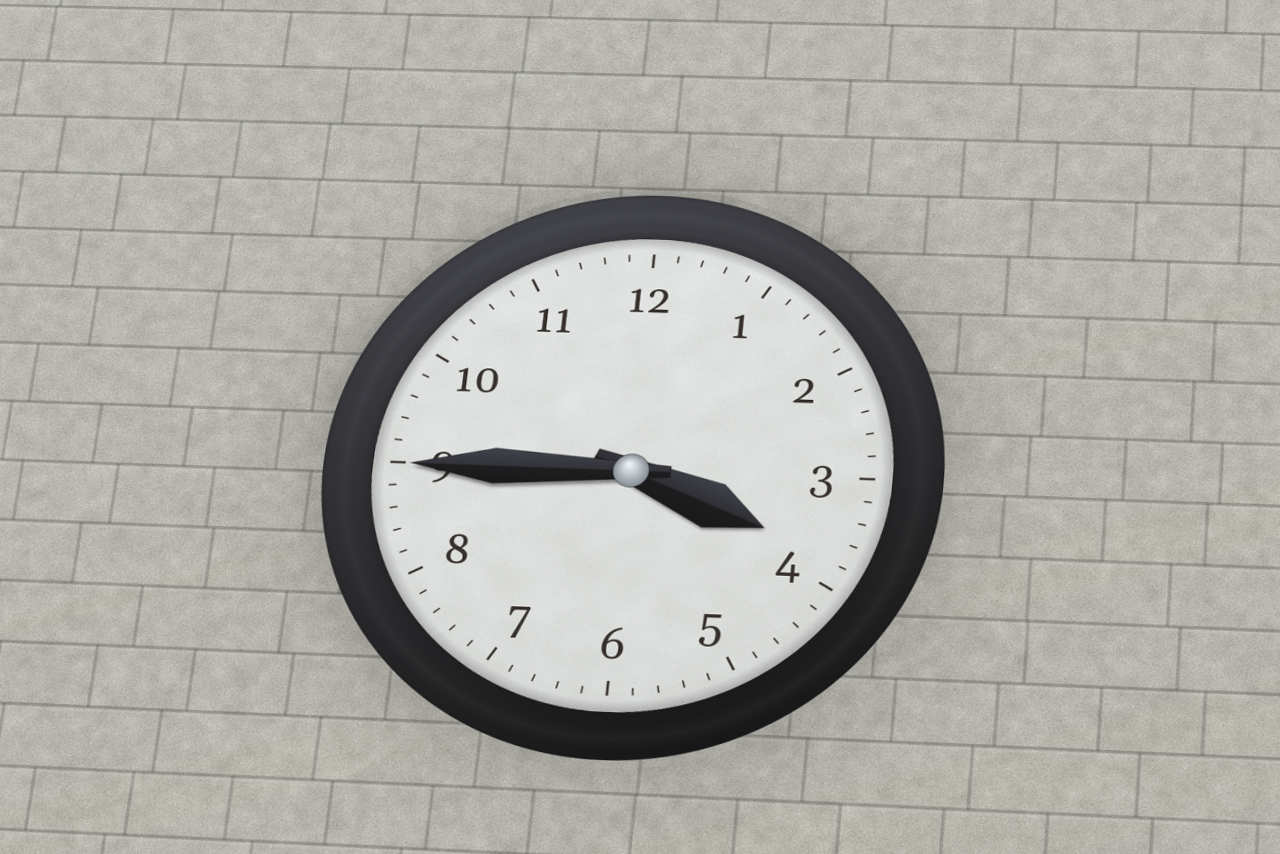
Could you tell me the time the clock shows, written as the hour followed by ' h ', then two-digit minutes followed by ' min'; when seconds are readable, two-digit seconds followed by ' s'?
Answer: 3 h 45 min
